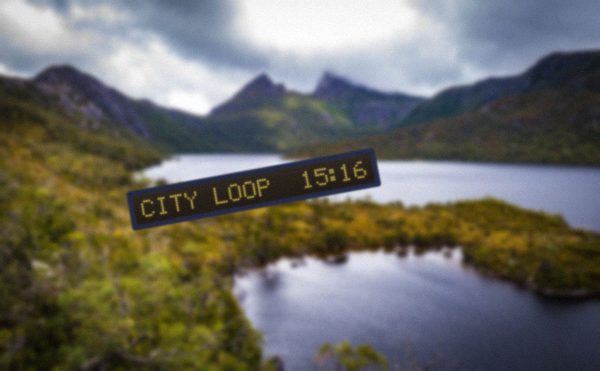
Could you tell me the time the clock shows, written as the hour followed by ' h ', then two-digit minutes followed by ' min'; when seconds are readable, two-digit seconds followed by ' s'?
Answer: 15 h 16 min
